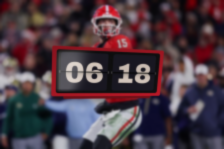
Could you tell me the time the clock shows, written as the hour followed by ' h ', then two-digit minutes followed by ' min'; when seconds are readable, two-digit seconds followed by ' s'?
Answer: 6 h 18 min
